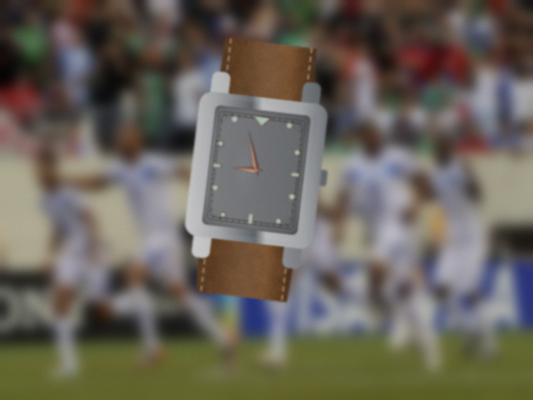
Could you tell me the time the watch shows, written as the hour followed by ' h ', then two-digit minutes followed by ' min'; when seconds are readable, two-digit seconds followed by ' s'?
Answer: 8 h 57 min
